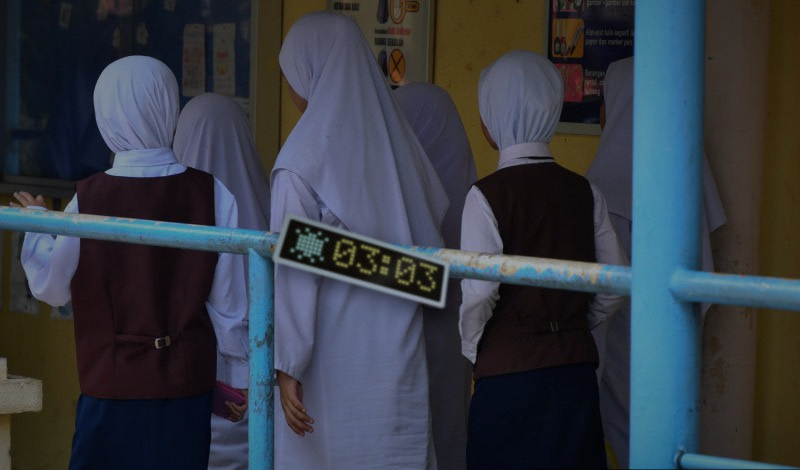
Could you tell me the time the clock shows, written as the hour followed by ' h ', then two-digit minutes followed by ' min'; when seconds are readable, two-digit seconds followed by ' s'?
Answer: 3 h 03 min
